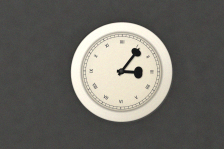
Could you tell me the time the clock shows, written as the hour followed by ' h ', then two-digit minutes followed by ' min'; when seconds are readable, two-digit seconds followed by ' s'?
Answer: 3 h 06 min
